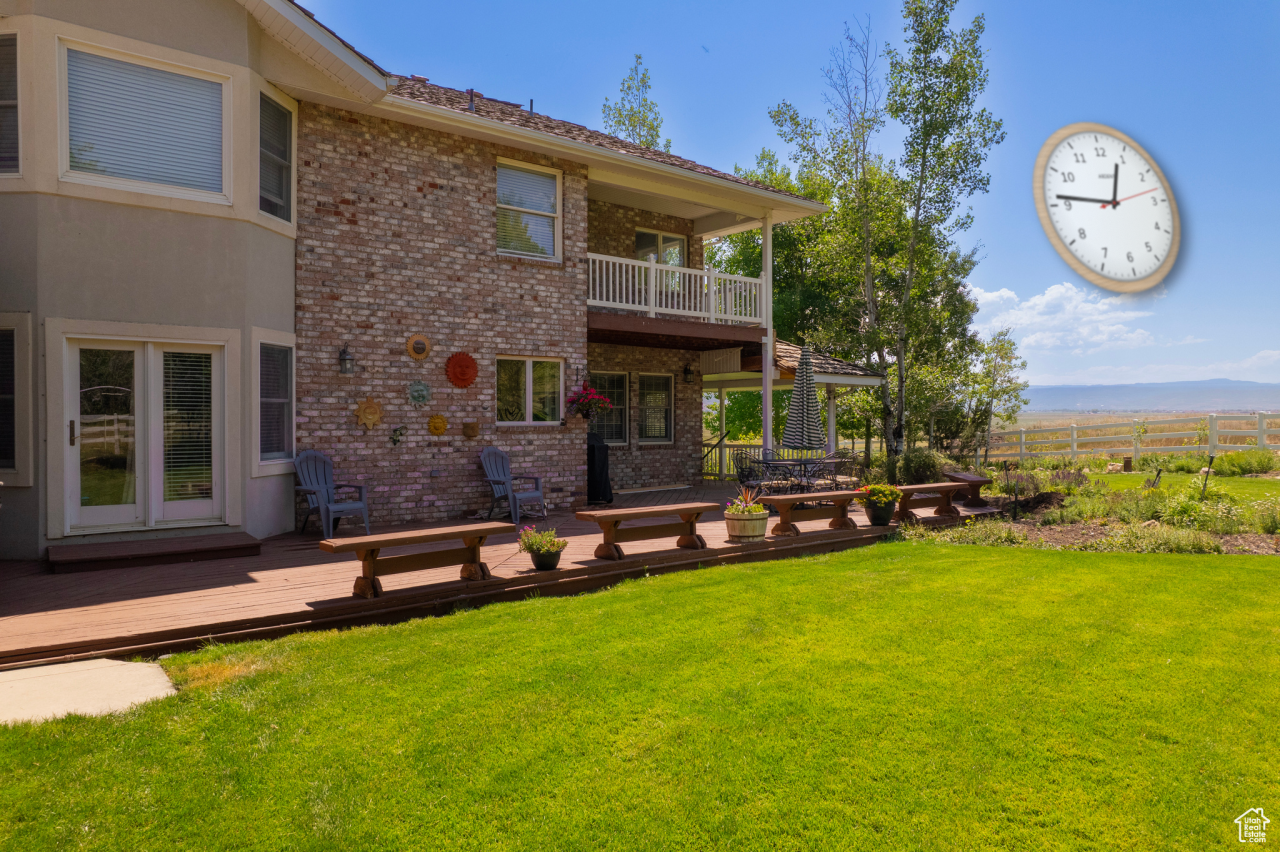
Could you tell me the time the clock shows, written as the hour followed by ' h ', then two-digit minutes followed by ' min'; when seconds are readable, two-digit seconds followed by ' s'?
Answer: 12 h 46 min 13 s
